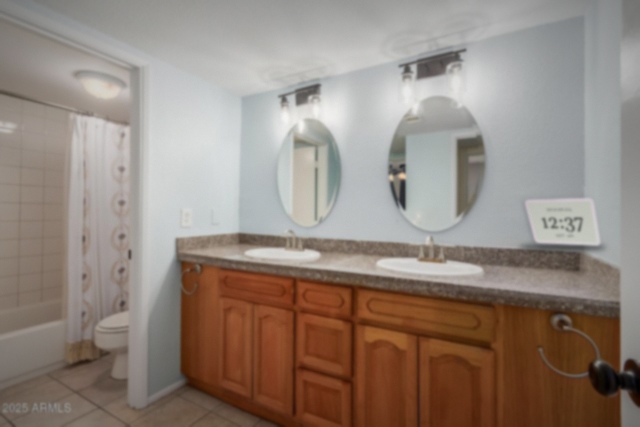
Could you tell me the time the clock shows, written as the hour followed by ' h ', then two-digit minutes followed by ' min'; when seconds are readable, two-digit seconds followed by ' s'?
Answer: 12 h 37 min
